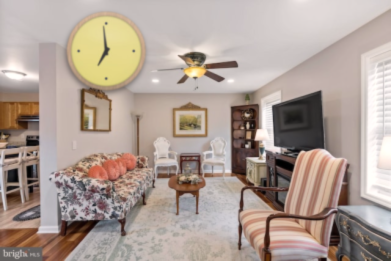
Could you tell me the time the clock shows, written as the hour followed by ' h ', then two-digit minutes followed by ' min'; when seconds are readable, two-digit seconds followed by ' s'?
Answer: 6 h 59 min
